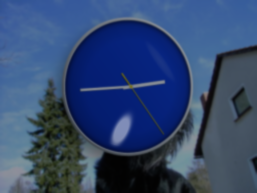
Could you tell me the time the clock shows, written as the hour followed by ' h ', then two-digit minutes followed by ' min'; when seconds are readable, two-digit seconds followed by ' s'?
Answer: 2 h 44 min 24 s
